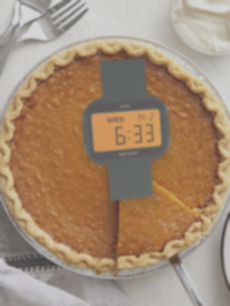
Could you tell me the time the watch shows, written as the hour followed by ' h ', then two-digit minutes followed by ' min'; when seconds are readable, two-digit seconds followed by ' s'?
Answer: 6 h 33 min
